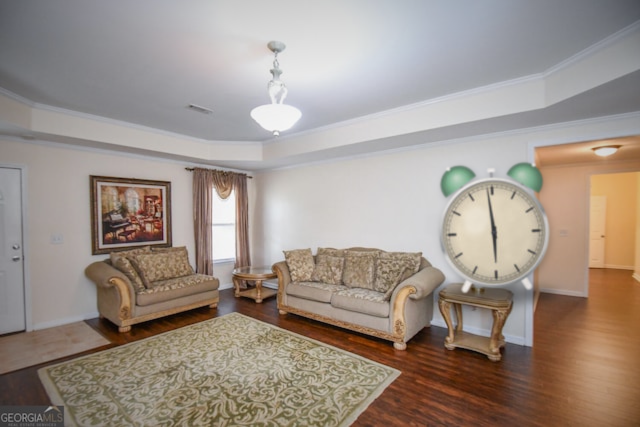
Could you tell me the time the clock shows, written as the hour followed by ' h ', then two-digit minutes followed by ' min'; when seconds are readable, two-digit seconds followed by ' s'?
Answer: 5 h 59 min
